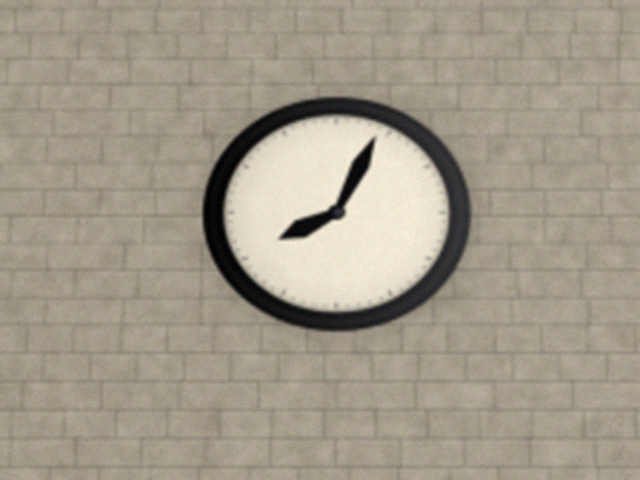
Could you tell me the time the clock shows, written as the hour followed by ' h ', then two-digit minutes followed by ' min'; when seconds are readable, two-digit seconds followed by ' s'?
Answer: 8 h 04 min
